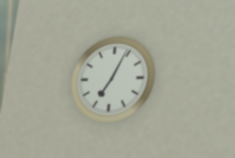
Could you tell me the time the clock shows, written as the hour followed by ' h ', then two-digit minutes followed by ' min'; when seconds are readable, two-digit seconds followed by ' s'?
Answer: 7 h 04 min
